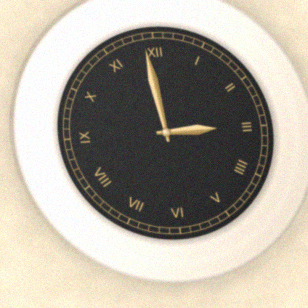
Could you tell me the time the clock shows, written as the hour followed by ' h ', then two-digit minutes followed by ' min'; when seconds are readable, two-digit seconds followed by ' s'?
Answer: 2 h 59 min
